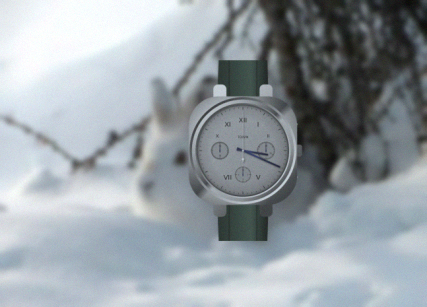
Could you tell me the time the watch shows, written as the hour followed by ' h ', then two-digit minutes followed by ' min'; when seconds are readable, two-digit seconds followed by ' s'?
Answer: 3 h 19 min
